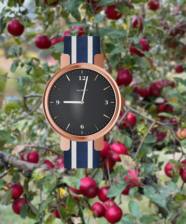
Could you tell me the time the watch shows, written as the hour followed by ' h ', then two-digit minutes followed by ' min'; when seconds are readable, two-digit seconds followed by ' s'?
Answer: 9 h 02 min
